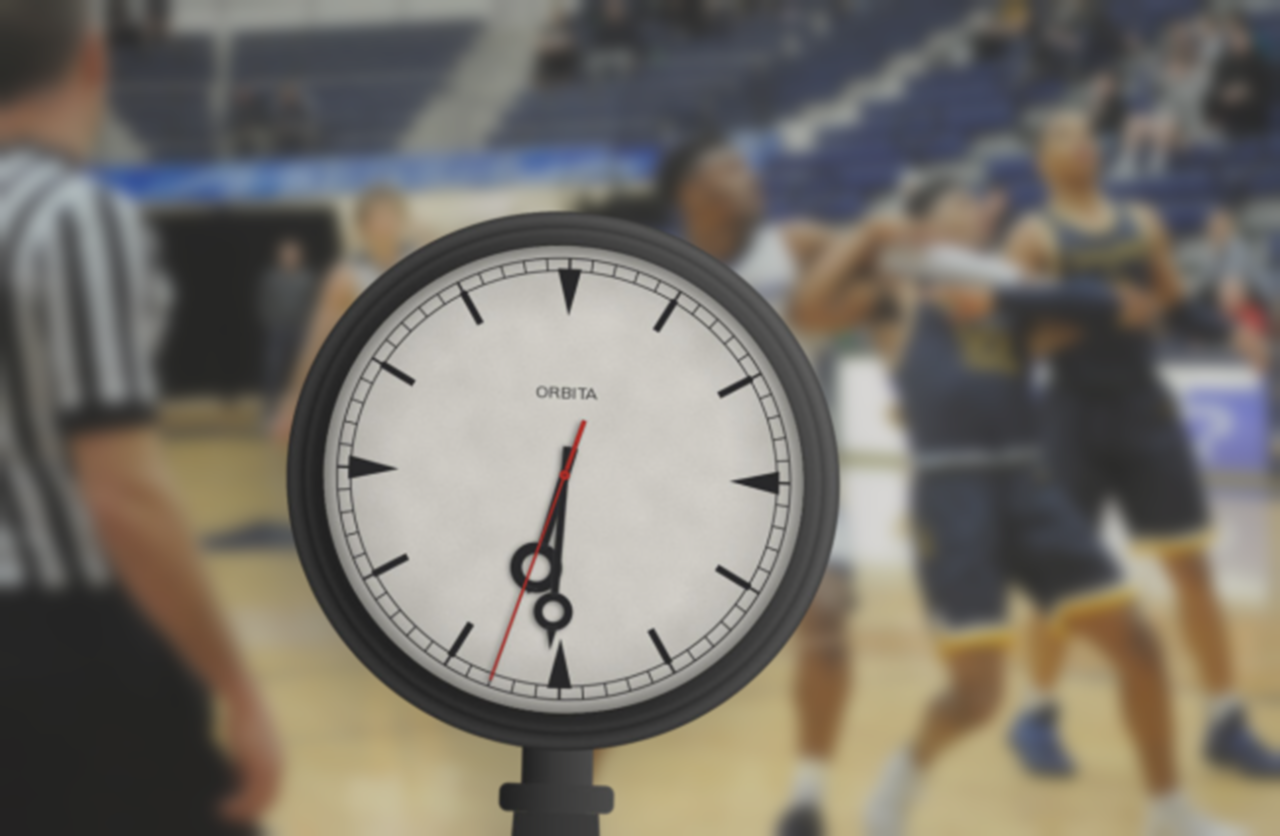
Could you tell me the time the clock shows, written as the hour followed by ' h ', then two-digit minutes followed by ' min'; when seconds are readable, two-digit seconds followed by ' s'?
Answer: 6 h 30 min 33 s
